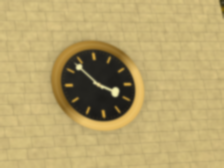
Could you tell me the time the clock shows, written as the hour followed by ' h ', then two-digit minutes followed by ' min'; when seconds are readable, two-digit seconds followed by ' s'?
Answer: 3 h 53 min
